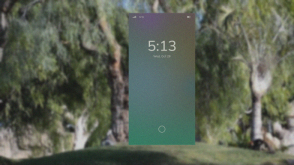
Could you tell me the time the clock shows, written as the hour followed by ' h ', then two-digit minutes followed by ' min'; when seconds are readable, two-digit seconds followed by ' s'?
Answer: 5 h 13 min
